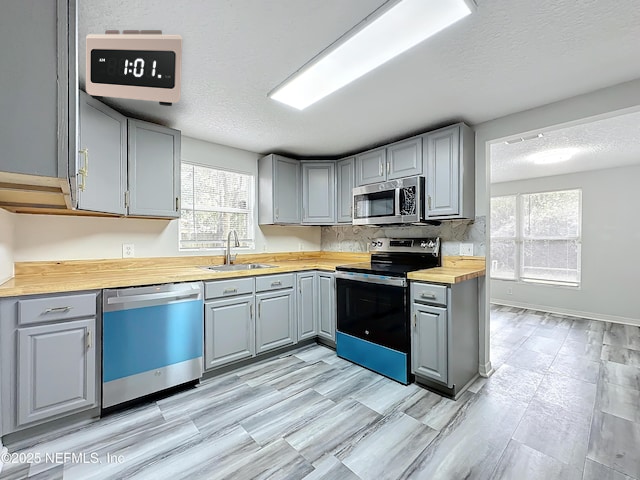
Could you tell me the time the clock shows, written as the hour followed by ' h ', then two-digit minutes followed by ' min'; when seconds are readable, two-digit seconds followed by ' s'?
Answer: 1 h 01 min
